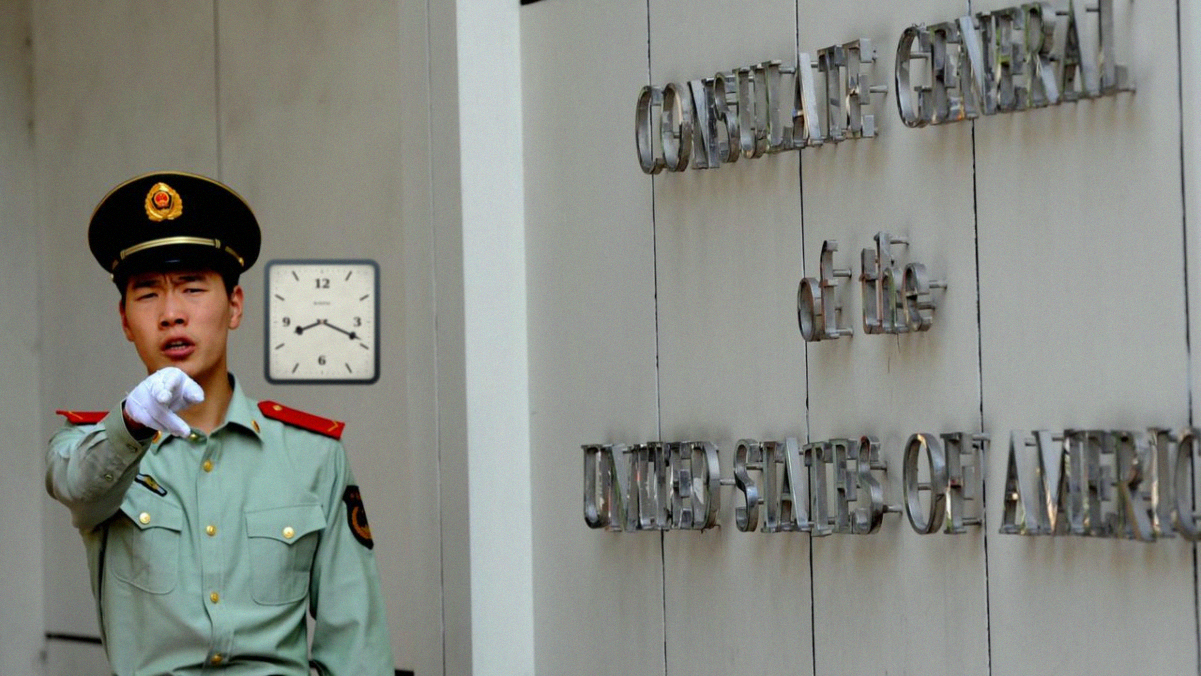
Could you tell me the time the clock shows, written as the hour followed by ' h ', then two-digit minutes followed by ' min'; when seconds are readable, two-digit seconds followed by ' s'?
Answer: 8 h 19 min
